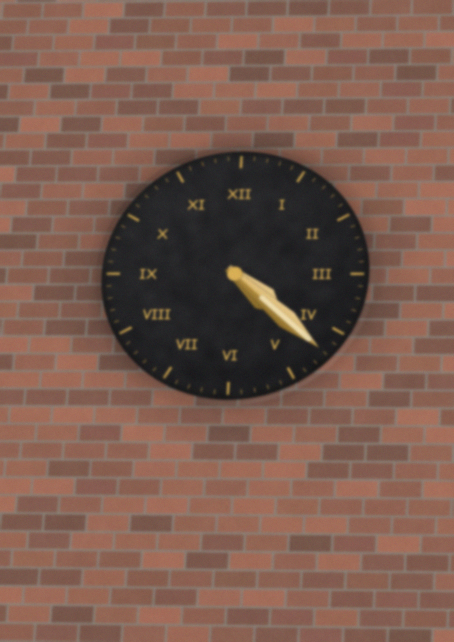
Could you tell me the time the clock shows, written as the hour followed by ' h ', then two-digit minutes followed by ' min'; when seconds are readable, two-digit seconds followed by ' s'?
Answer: 4 h 22 min
